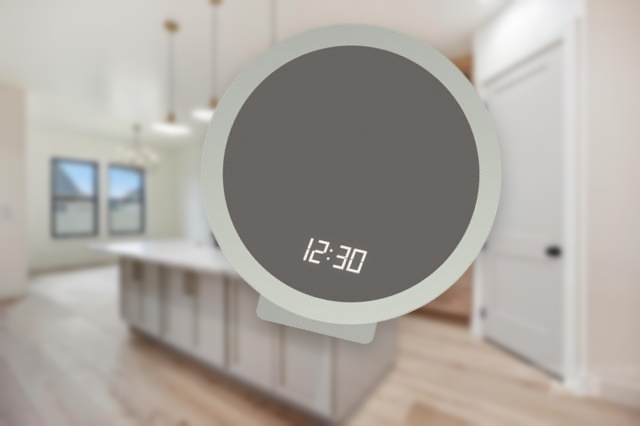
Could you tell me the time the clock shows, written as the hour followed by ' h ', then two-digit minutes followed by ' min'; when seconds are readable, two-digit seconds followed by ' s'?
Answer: 12 h 30 min
